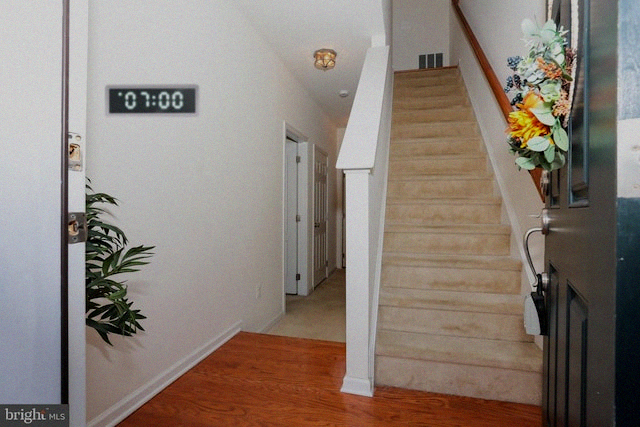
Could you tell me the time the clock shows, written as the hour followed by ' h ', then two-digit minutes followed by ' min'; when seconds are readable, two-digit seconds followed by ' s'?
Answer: 7 h 00 min
